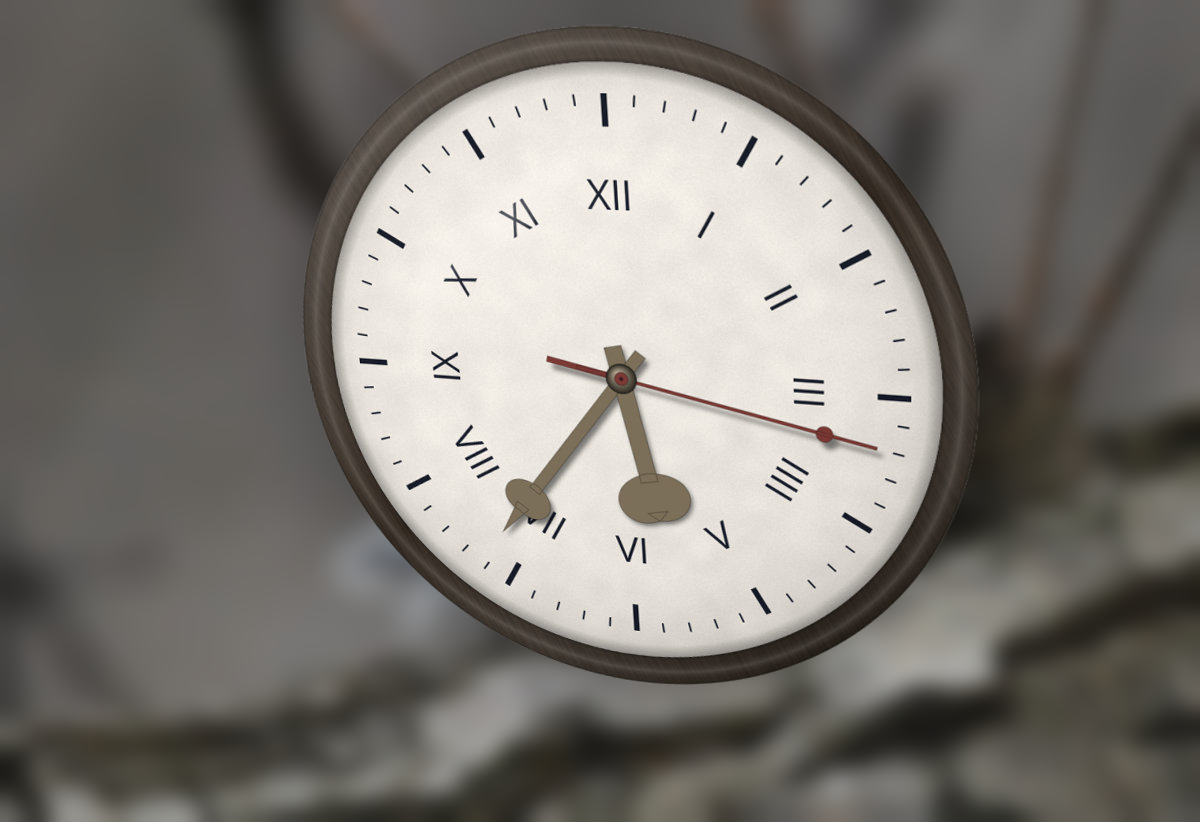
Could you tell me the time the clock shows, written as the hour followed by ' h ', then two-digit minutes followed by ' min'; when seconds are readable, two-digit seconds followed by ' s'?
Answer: 5 h 36 min 17 s
